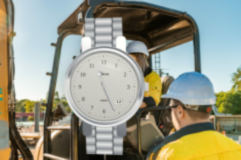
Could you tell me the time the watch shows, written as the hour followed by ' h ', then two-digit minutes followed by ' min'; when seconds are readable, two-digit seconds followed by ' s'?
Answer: 11 h 26 min
